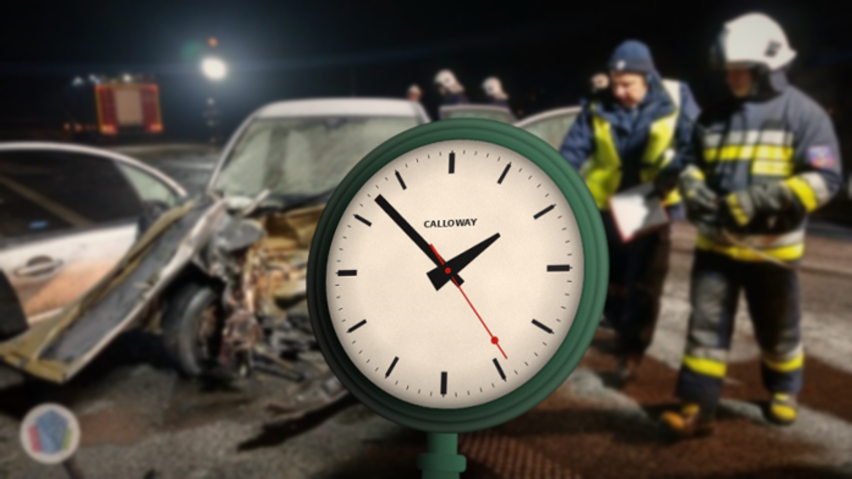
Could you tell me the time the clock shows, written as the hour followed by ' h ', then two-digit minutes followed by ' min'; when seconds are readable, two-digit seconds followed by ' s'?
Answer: 1 h 52 min 24 s
